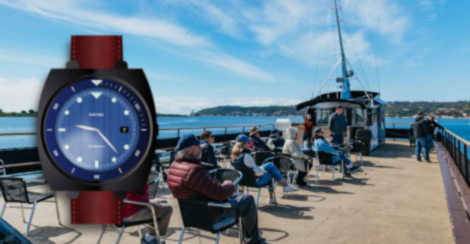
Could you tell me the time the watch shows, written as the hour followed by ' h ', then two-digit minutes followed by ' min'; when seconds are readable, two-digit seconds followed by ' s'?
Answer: 9 h 23 min
